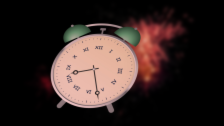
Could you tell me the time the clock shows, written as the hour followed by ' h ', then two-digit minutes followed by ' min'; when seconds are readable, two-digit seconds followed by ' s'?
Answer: 8 h 27 min
